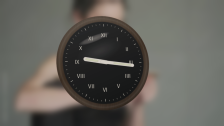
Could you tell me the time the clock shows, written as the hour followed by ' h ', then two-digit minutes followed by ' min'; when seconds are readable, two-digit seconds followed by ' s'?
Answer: 9 h 16 min
